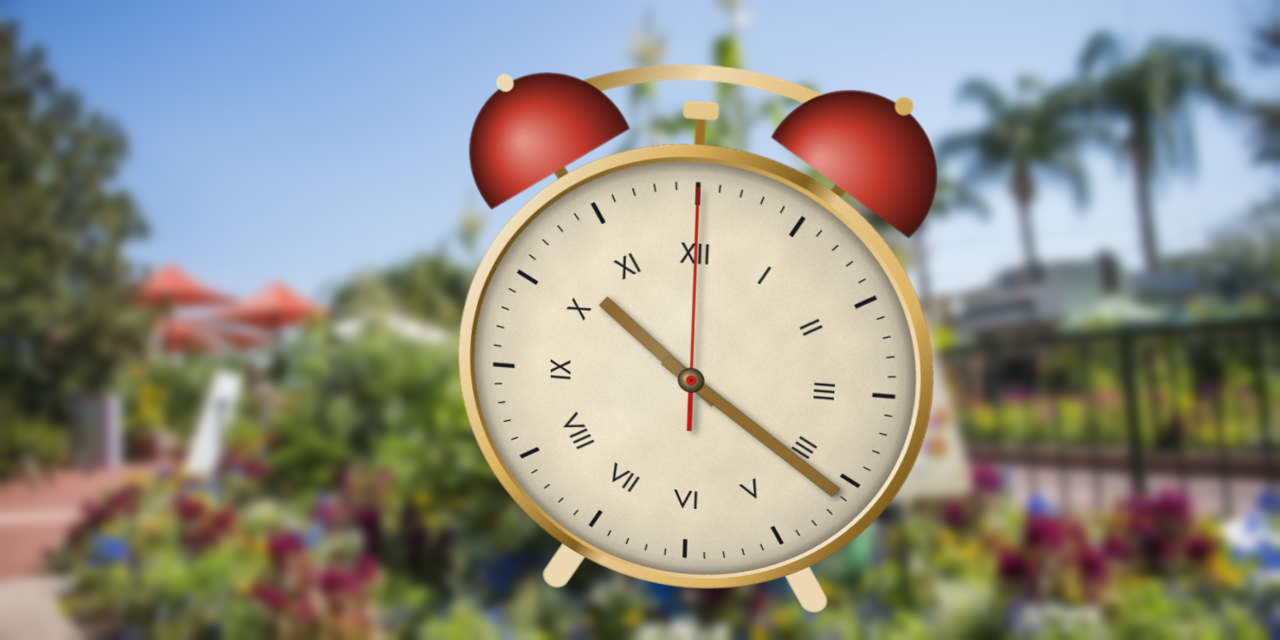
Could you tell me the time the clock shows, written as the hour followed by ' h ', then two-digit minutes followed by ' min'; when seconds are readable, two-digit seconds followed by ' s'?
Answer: 10 h 21 min 00 s
